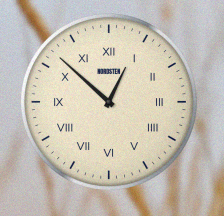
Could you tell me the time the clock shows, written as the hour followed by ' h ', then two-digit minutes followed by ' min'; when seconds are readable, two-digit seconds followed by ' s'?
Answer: 12 h 52 min
